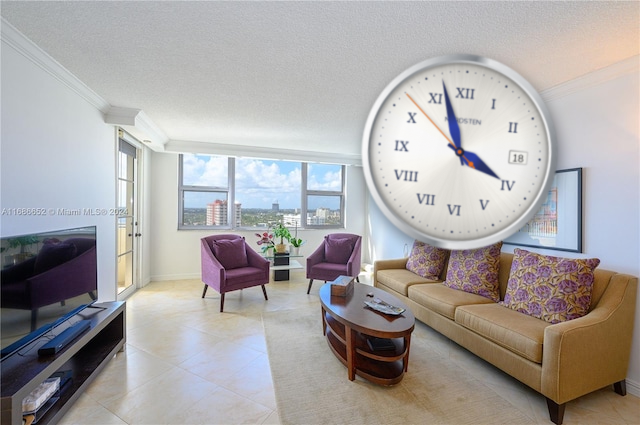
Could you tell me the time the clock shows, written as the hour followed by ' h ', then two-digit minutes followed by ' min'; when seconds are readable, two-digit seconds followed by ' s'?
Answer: 3 h 56 min 52 s
